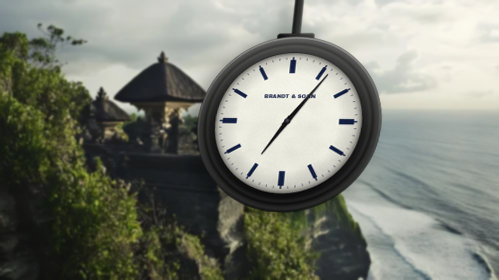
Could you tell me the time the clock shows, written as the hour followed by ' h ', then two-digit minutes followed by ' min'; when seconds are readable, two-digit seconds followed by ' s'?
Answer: 7 h 06 min
